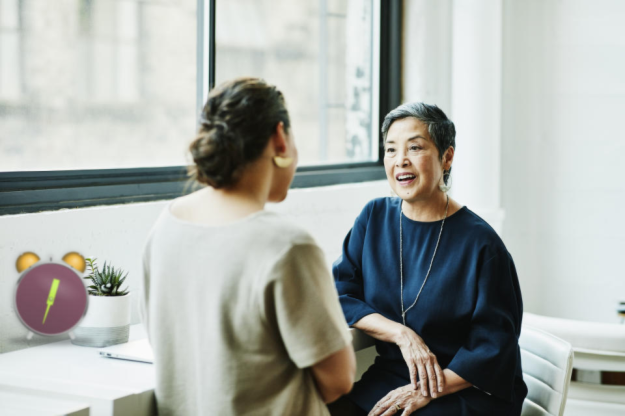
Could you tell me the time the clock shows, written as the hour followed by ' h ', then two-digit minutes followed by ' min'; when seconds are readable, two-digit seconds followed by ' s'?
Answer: 12 h 33 min
